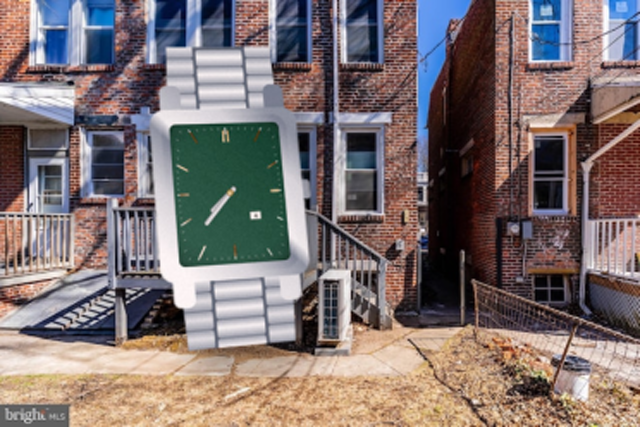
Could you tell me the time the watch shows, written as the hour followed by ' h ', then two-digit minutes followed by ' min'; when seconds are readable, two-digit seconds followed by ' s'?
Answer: 7 h 37 min
